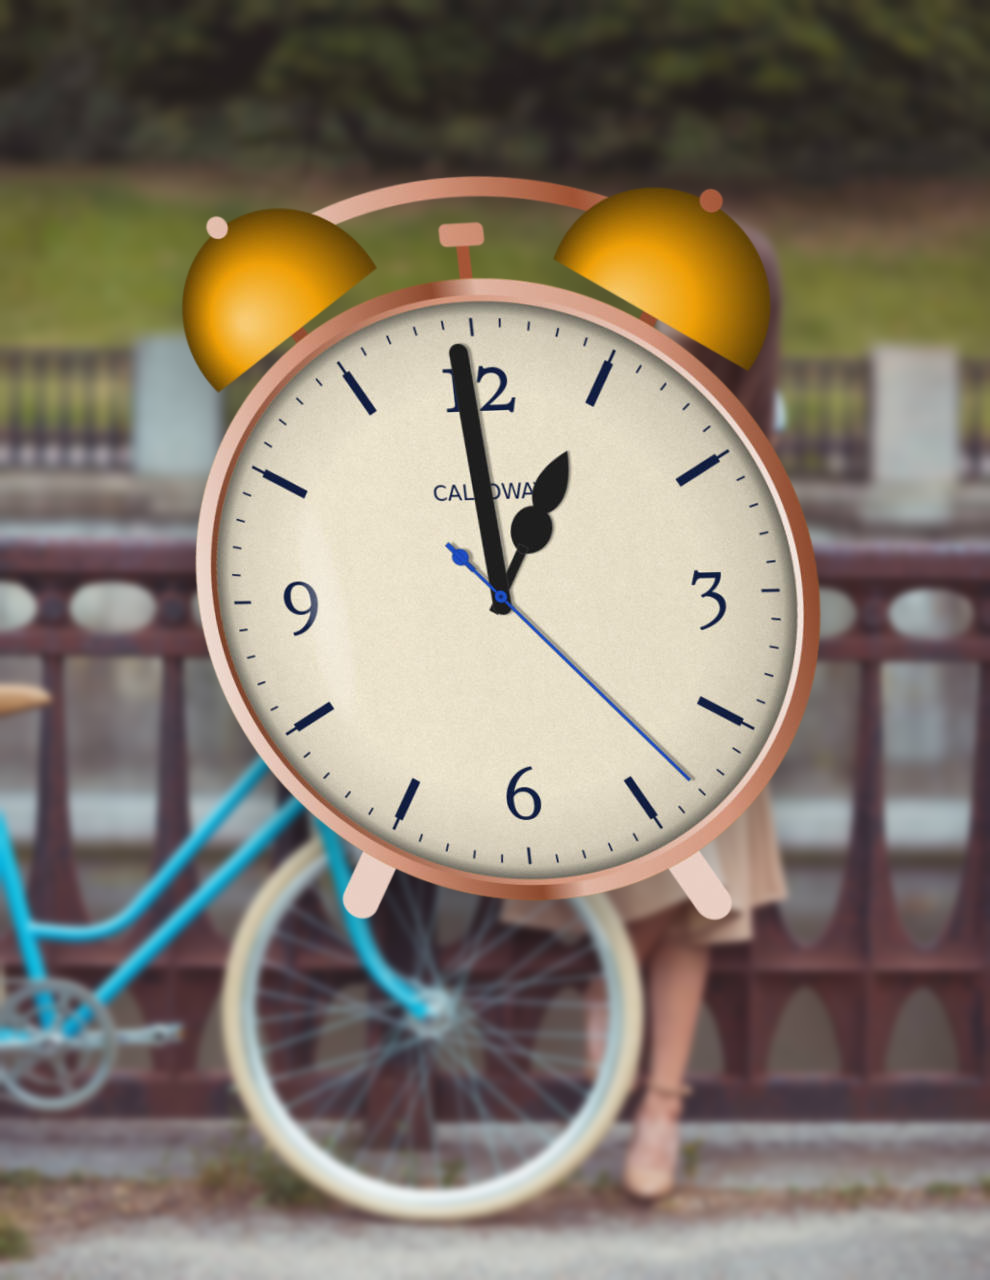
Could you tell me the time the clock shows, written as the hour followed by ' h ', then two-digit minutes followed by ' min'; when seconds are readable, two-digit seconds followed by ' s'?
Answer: 12 h 59 min 23 s
